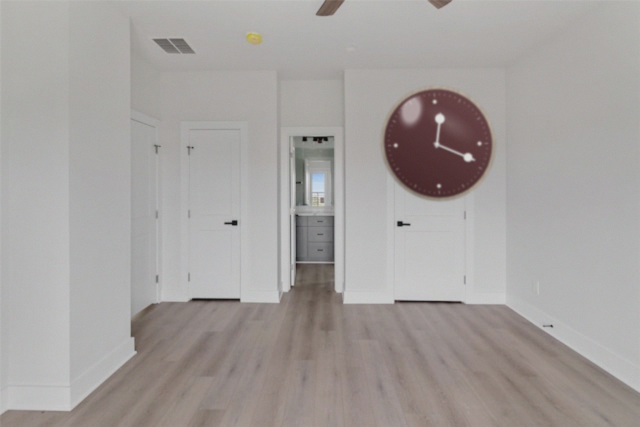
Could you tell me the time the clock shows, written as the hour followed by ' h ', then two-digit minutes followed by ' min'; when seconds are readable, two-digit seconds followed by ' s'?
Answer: 12 h 19 min
